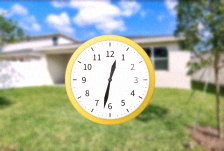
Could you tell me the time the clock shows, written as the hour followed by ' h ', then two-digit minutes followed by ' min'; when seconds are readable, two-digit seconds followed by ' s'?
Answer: 12 h 32 min
